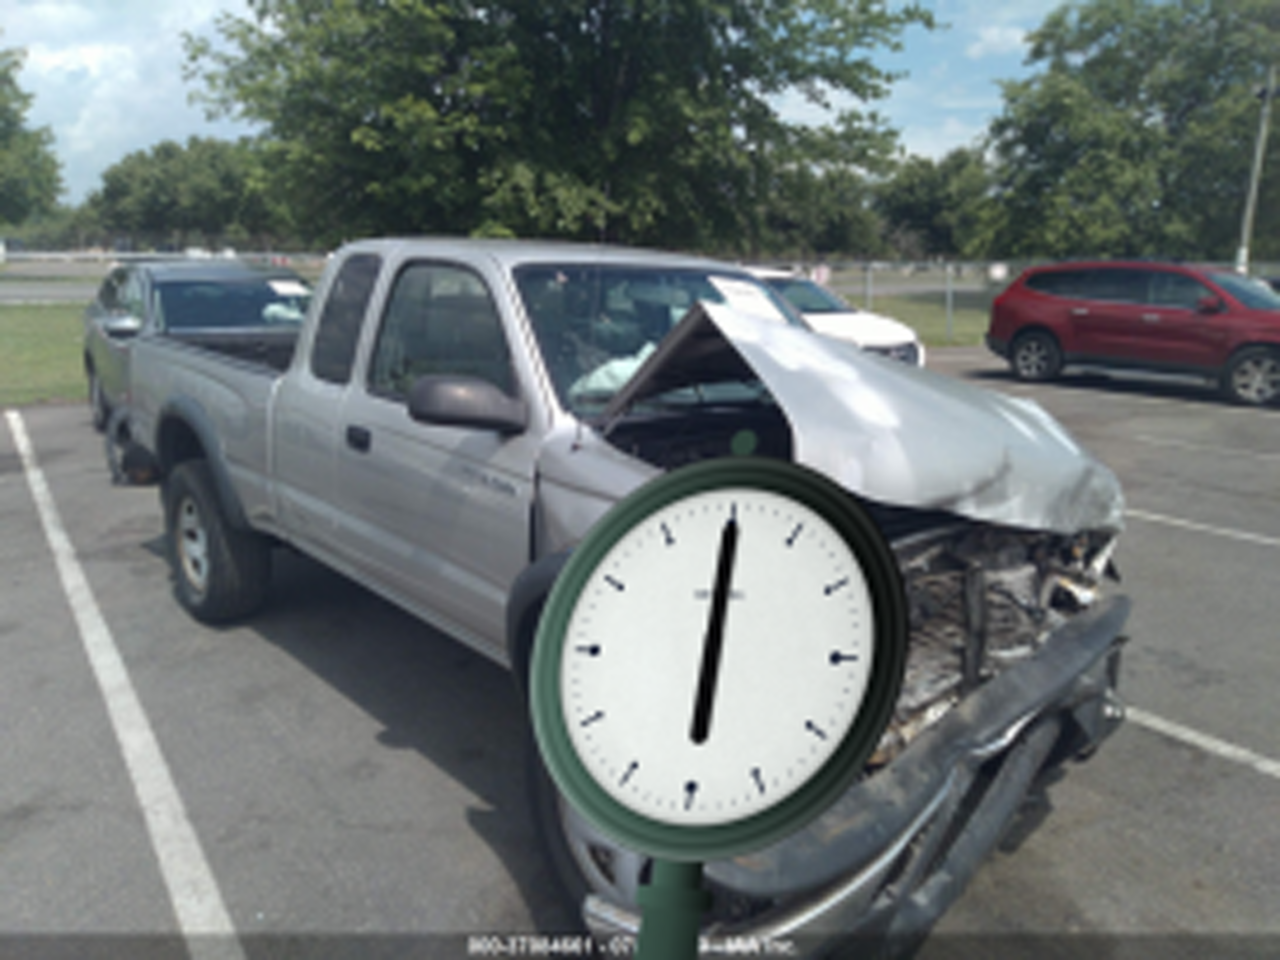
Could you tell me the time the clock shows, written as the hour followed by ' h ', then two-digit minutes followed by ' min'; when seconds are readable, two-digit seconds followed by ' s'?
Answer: 6 h 00 min
